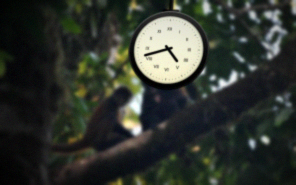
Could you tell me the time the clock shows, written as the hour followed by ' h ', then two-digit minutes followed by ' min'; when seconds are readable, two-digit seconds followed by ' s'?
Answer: 4 h 42 min
